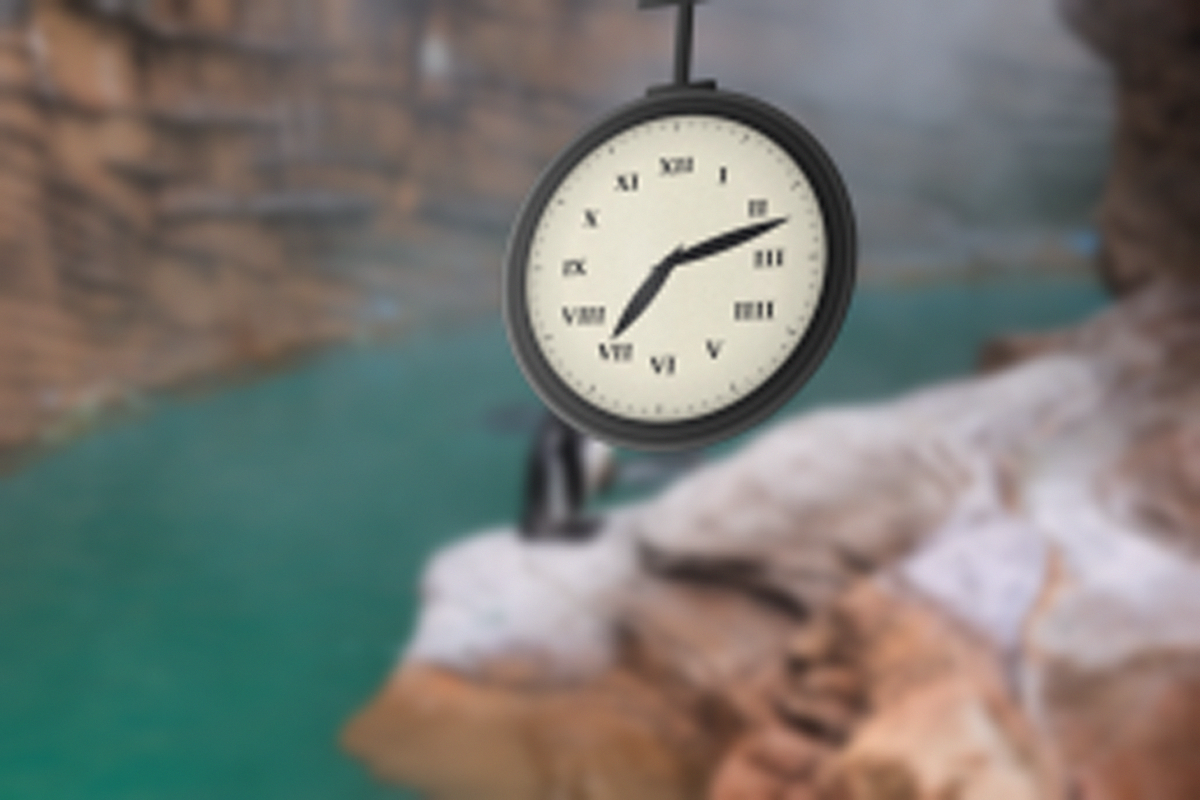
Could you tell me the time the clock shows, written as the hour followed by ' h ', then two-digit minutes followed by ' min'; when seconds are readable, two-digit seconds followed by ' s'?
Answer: 7 h 12 min
